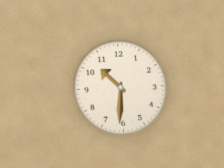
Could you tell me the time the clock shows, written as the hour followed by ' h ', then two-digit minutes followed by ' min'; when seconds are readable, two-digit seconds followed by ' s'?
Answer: 10 h 31 min
